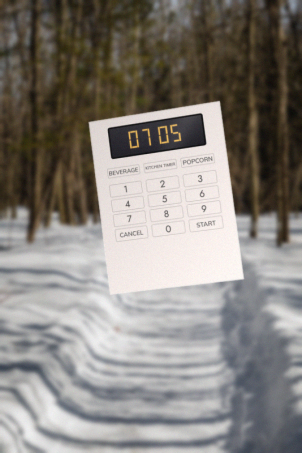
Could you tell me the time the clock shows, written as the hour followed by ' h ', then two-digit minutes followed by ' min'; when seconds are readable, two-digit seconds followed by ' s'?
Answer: 7 h 05 min
